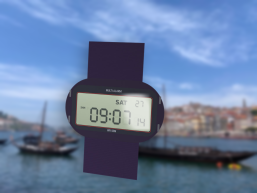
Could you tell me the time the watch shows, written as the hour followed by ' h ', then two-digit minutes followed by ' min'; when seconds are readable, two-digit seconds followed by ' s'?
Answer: 9 h 07 min 14 s
